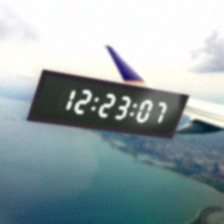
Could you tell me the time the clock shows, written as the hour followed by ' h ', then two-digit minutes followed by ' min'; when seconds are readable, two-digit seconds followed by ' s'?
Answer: 12 h 23 min 07 s
